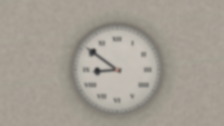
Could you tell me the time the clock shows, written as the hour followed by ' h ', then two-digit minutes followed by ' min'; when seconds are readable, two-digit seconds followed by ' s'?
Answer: 8 h 51 min
